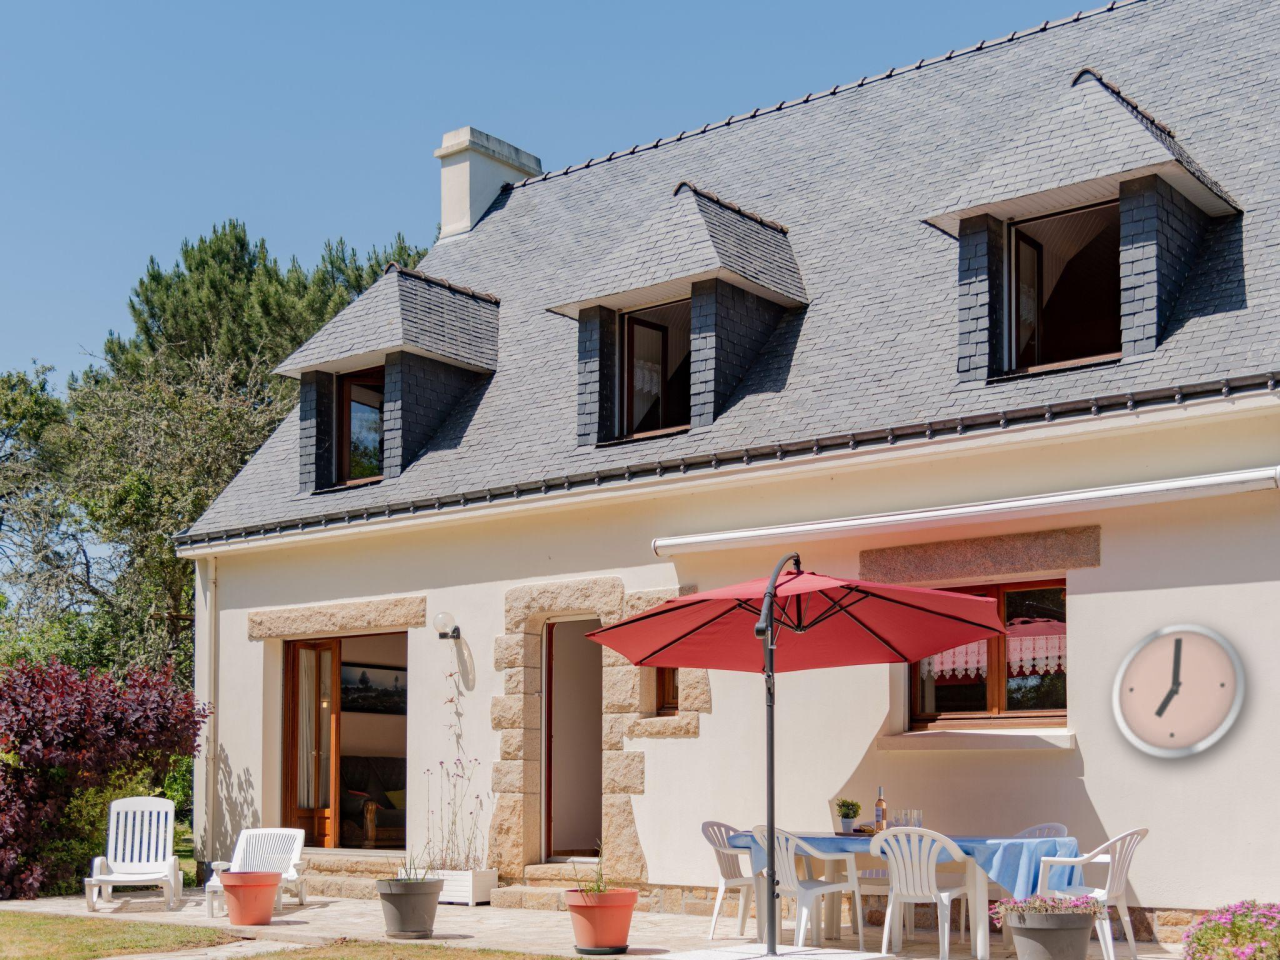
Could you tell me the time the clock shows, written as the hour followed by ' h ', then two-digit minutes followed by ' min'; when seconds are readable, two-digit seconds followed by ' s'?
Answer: 7 h 00 min
